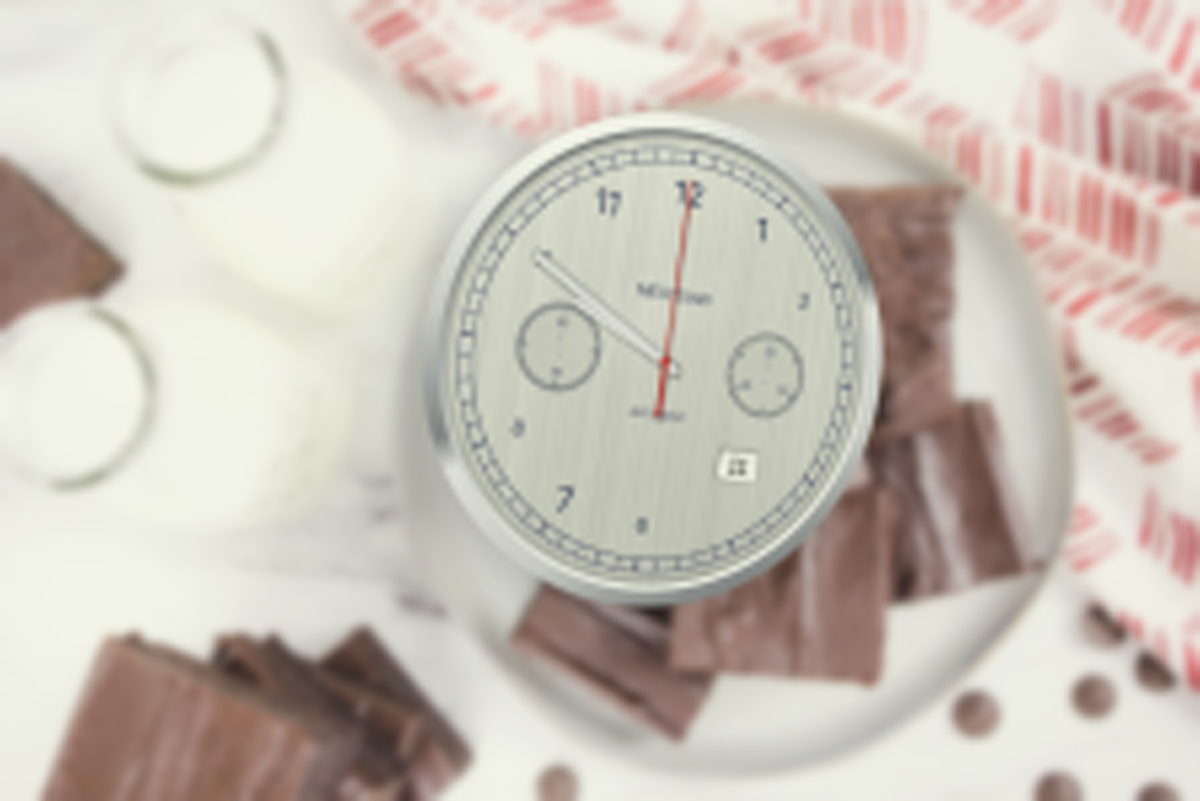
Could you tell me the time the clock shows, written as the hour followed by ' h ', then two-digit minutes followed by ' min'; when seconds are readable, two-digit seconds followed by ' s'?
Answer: 9 h 50 min
